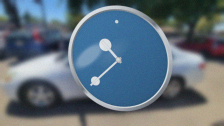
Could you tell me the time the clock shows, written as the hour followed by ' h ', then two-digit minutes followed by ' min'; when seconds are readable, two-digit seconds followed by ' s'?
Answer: 10 h 38 min
